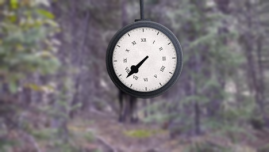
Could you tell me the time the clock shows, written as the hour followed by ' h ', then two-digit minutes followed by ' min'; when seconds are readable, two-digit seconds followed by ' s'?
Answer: 7 h 38 min
